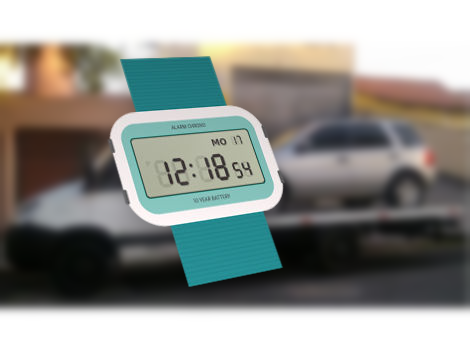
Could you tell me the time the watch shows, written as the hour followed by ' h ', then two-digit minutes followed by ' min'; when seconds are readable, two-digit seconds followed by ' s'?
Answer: 12 h 18 min 54 s
